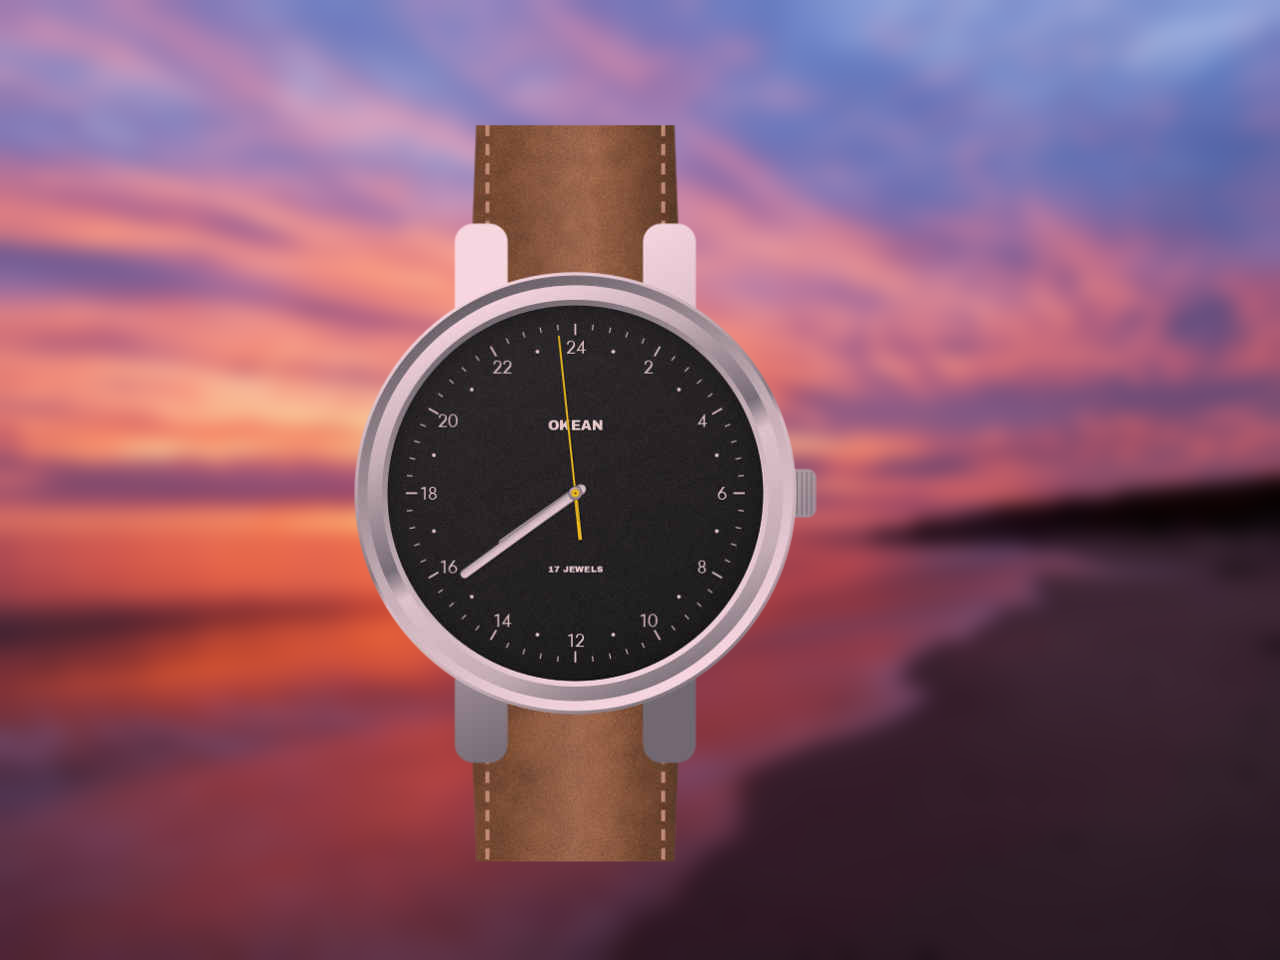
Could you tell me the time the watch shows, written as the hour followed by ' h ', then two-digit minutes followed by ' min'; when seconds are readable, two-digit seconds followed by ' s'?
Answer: 15 h 38 min 59 s
